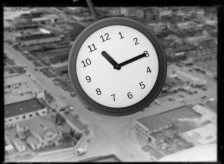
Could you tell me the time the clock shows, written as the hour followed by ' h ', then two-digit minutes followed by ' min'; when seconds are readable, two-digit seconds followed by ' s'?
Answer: 11 h 15 min
